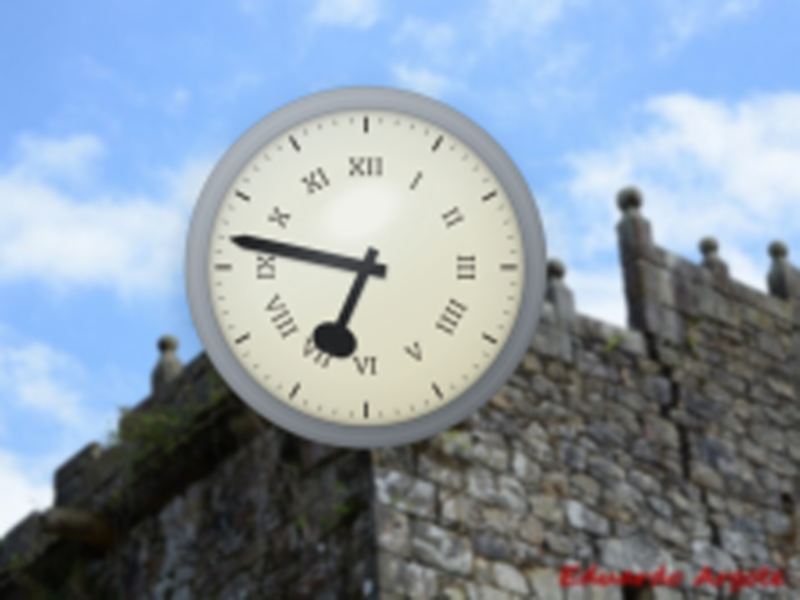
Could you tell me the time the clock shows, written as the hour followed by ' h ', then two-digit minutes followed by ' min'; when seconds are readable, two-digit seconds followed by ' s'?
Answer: 6 h 47 min
